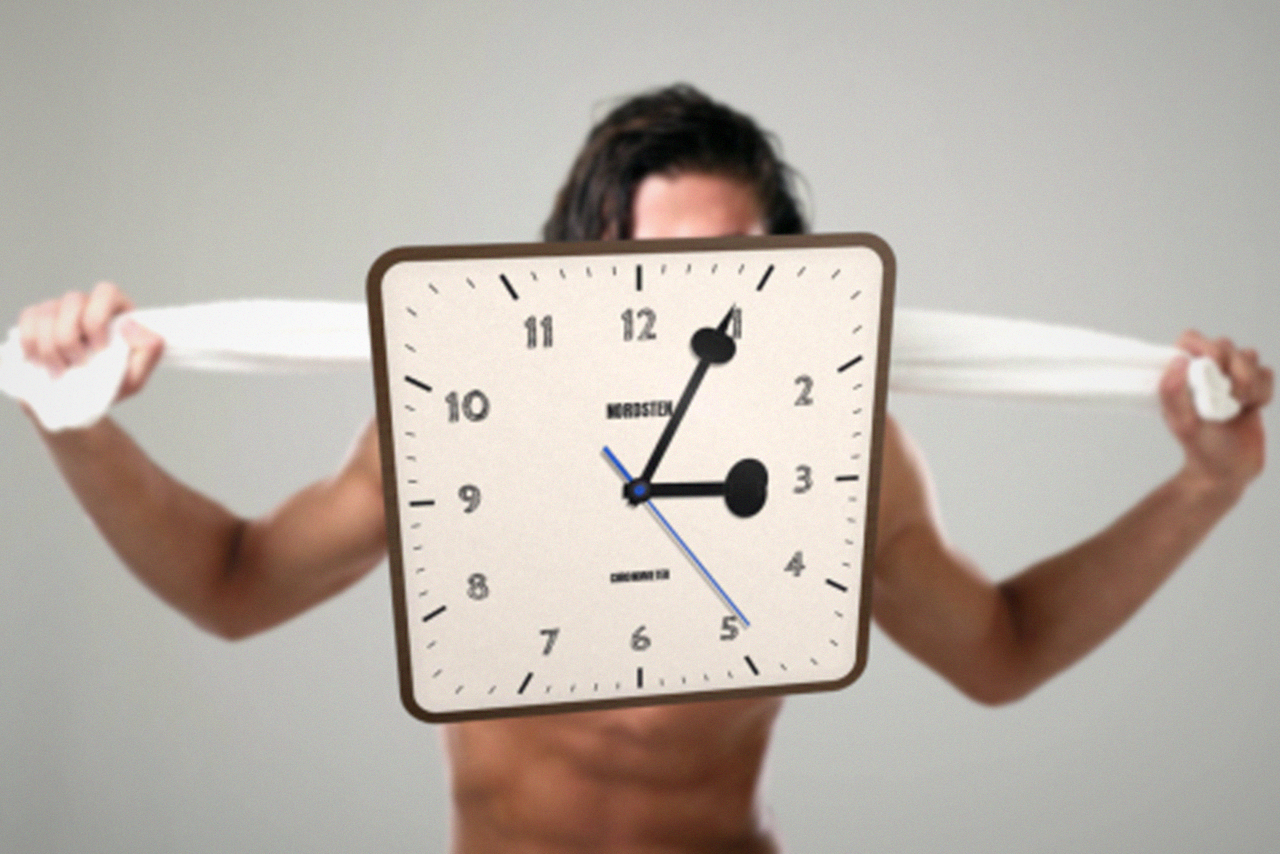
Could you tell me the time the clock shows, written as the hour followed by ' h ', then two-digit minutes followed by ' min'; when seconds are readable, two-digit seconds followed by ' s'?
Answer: 3 h 04 min 24 s
